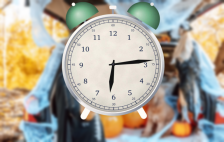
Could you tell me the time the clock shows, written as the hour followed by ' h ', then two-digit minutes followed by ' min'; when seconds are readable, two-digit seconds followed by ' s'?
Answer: 6 h 14 min
